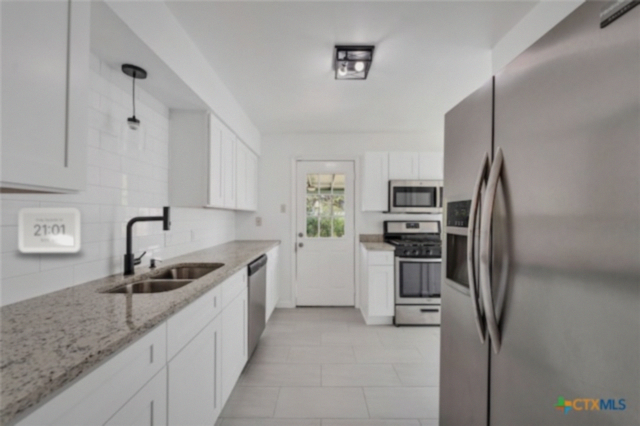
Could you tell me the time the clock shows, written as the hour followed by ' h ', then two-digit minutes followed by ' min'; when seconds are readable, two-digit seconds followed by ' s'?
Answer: 21 h 01 min
